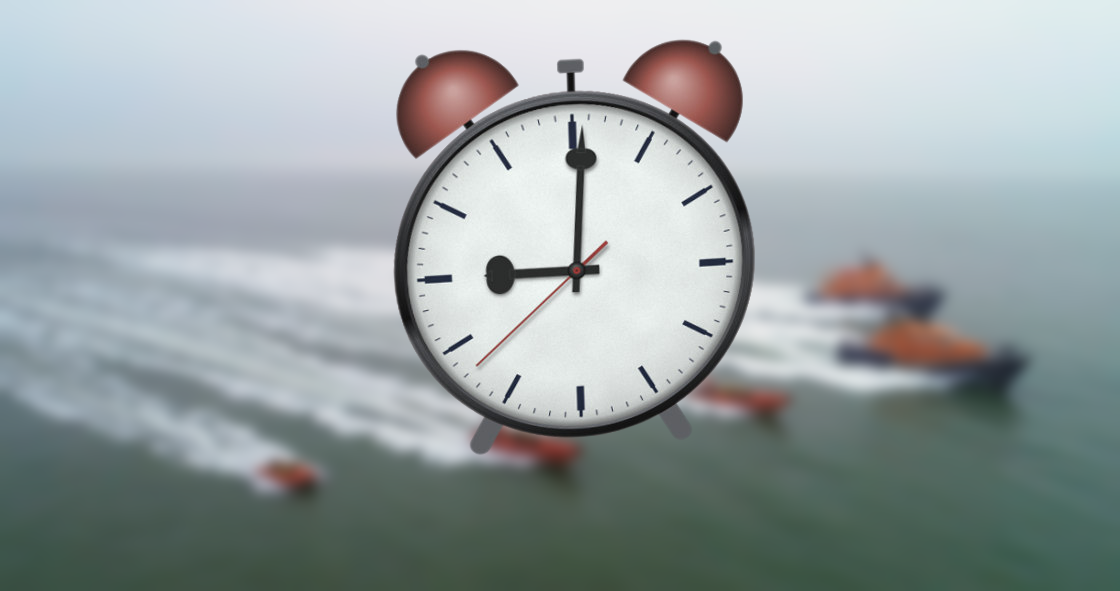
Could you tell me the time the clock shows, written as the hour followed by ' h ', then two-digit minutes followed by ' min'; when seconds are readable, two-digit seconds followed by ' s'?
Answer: 9 h 00 min 38 s
